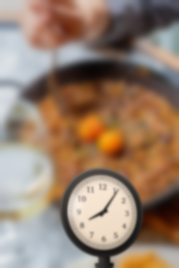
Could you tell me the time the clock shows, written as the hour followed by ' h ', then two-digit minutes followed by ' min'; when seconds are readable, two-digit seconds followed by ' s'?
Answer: 8 h 06 min
